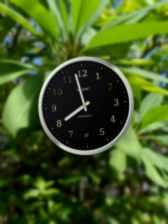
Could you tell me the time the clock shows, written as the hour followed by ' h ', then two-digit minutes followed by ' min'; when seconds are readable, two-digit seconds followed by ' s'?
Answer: 7 h 58 min
